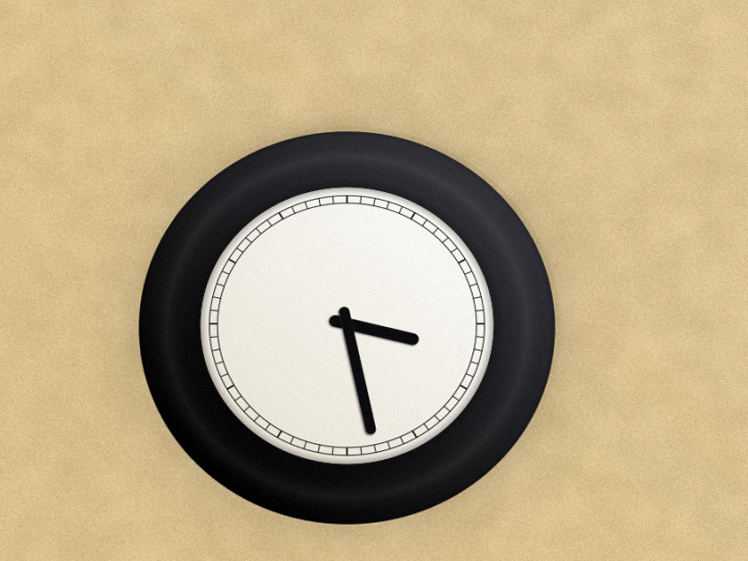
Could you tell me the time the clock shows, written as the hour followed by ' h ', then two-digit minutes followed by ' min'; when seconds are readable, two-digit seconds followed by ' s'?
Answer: 3 h 28 min
